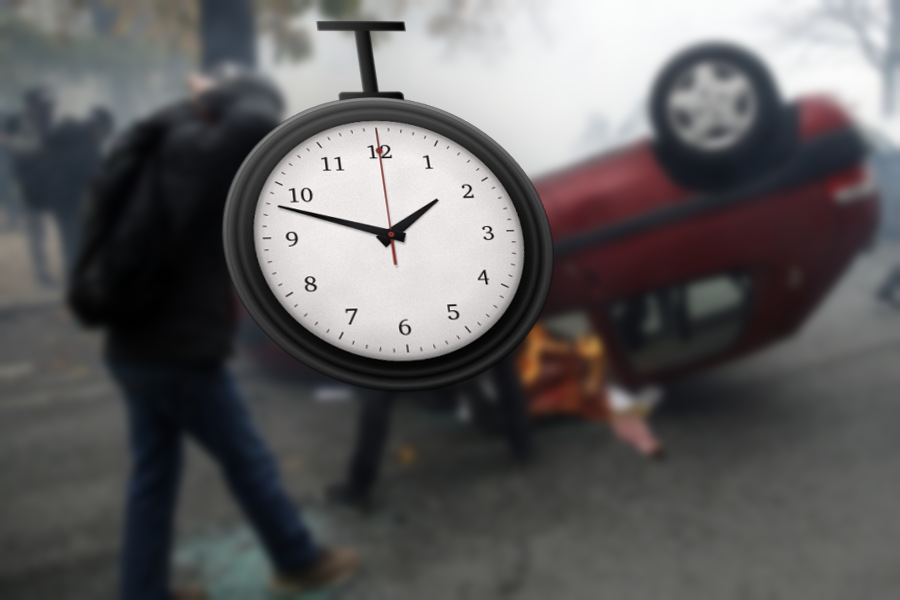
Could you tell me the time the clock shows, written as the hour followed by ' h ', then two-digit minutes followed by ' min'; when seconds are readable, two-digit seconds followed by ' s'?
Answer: 1 h 48 min 00 s
